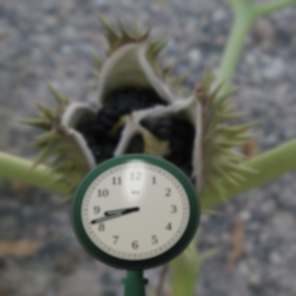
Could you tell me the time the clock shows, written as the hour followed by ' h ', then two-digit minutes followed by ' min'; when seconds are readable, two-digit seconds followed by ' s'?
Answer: 8 h 42 min
